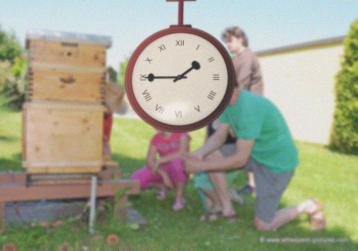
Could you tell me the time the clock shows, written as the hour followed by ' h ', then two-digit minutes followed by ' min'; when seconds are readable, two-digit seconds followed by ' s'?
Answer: 1 h 45 min
